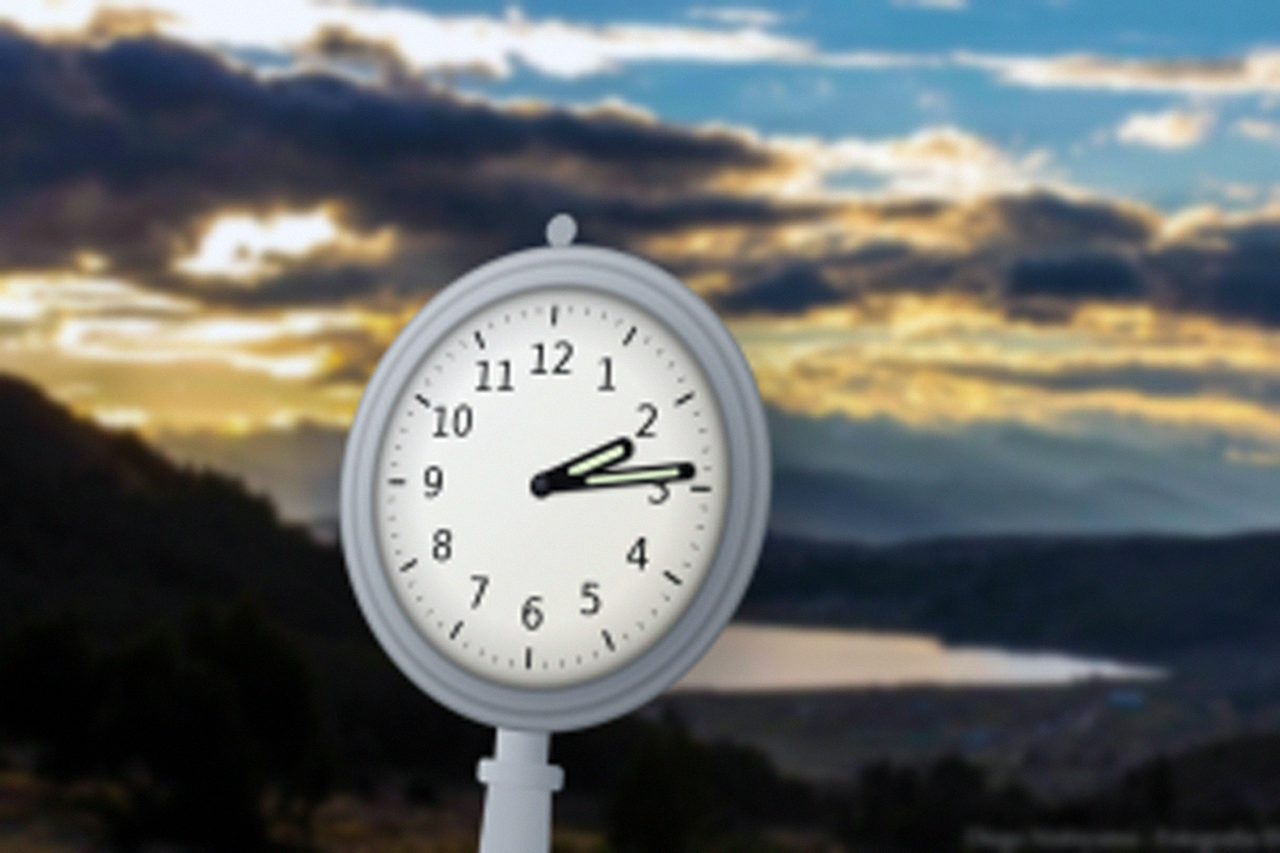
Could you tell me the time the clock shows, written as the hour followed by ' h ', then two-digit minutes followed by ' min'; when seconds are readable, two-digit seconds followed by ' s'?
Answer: 2 h 14 min
